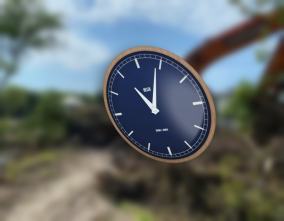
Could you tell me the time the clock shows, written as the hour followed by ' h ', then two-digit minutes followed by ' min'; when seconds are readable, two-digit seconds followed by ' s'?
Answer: 11 h 04 min
